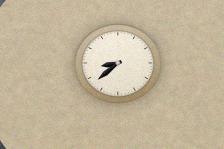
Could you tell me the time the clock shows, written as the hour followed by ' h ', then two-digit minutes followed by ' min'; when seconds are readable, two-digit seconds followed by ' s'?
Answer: 8 h 38 min
